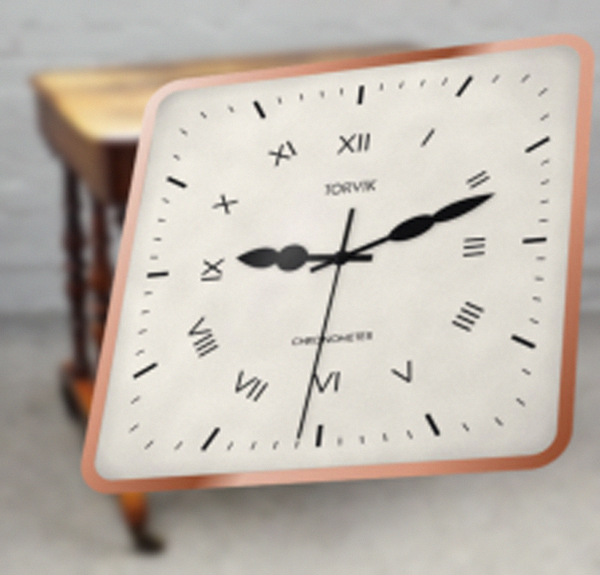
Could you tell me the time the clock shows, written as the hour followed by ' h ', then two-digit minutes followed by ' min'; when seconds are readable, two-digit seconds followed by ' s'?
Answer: 9 h 11 min 31 s
